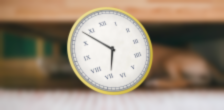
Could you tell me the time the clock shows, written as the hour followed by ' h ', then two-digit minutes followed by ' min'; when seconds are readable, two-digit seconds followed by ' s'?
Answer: 6 h 53 min
